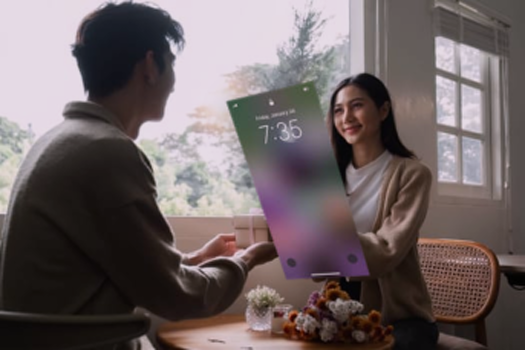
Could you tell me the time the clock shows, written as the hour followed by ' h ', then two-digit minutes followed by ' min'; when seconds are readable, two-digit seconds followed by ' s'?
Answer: 7 h 35 min
